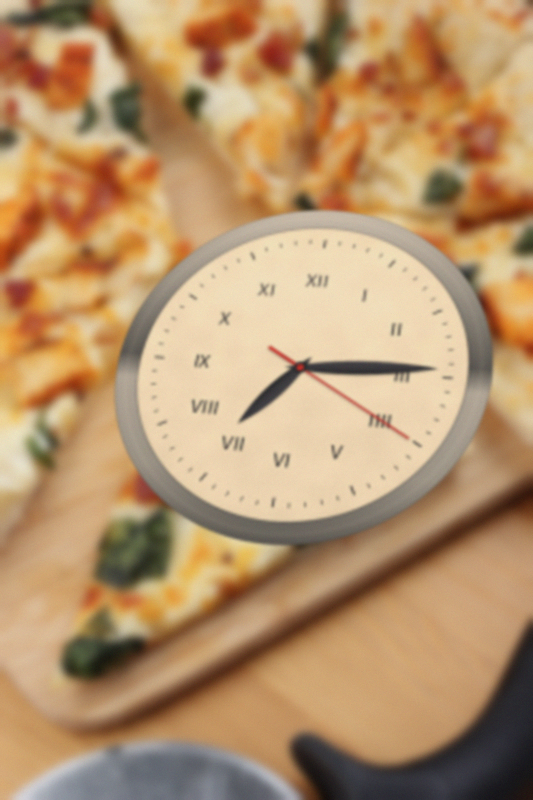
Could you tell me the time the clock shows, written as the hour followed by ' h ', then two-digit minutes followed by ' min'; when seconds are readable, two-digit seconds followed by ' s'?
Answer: 7 h 14 min 20 s
